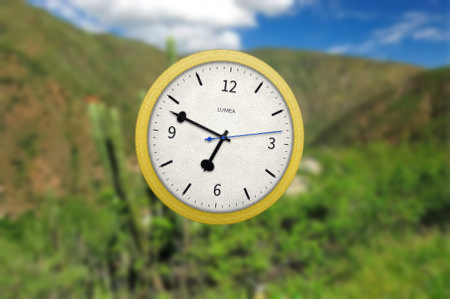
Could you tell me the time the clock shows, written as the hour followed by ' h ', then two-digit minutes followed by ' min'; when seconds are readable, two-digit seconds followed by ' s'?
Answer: 6 h 48 min 13 s
